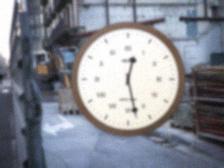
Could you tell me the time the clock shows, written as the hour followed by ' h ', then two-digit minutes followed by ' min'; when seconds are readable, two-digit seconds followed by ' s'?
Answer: 12 h 28 min
